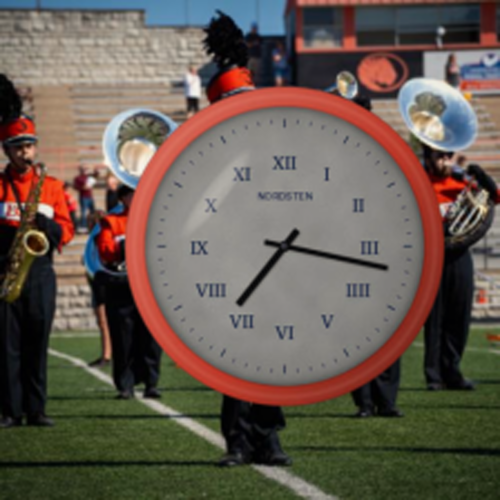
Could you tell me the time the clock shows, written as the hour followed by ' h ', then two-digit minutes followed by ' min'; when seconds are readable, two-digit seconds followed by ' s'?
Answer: 7 h 17 min
